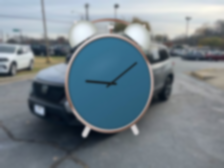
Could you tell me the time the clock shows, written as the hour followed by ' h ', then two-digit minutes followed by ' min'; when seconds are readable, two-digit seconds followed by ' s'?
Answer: 9 h 09 min
